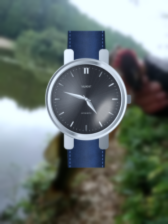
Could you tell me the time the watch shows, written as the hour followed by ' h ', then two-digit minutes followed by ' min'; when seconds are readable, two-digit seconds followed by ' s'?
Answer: 4 h 48 min
